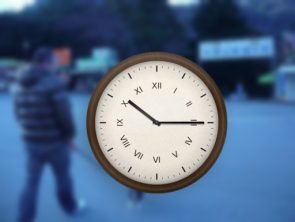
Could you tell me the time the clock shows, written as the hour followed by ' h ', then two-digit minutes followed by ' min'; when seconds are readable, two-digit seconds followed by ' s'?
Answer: 10 h 15 min
